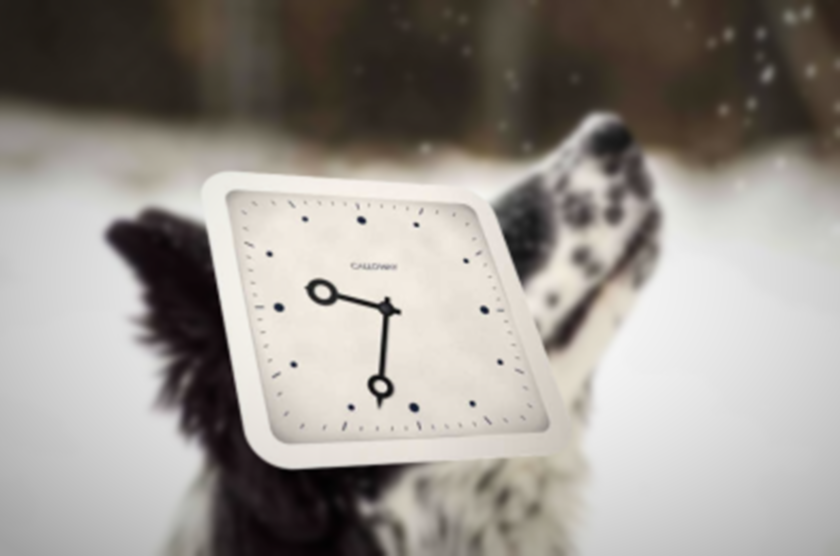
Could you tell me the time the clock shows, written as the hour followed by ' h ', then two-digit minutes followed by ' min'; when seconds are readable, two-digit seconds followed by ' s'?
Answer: 9 h 33 min
